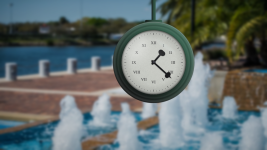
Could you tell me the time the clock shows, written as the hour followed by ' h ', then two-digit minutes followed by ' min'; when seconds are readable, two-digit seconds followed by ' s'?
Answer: 1 h 22 min
